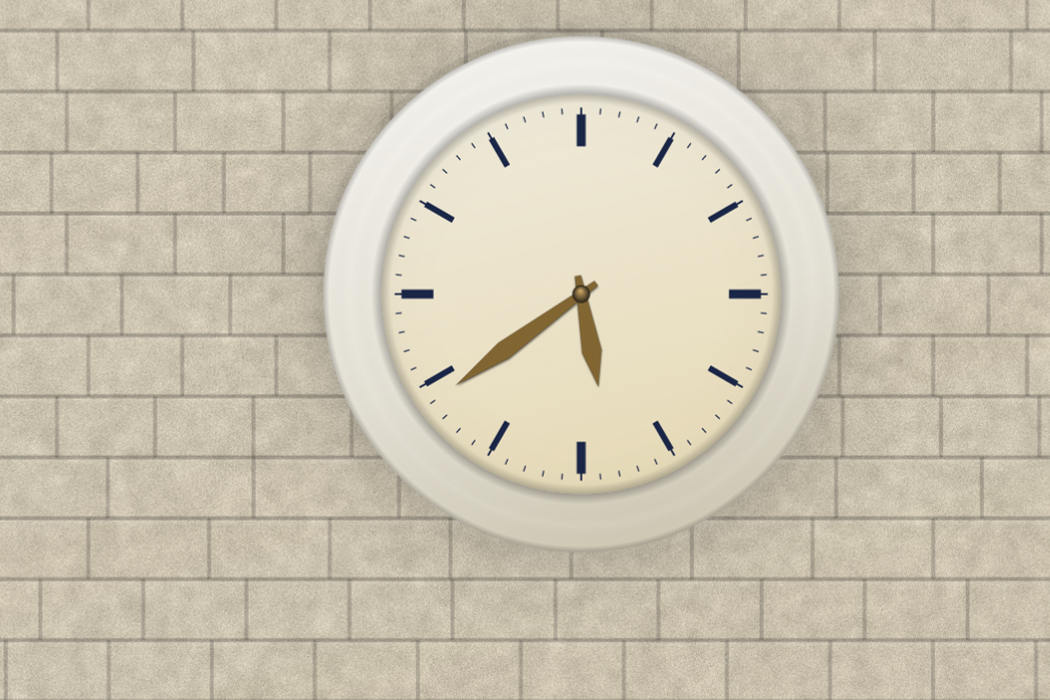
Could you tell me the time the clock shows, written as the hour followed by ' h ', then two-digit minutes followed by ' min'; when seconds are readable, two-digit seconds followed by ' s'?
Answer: 5 h 39 min
